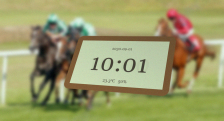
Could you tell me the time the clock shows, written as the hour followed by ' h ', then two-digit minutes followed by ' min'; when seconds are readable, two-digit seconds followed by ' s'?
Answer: 10 h 01 min
